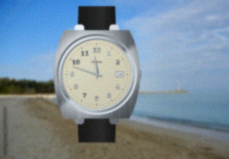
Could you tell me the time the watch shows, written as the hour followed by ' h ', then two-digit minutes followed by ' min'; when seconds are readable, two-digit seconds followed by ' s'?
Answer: 11 h 48 min
